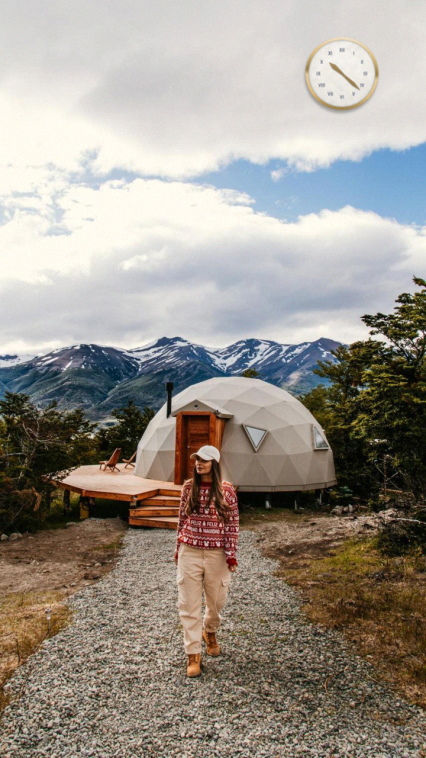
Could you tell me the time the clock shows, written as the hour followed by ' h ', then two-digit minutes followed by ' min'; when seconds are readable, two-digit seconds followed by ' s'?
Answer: 10 h 22 min
